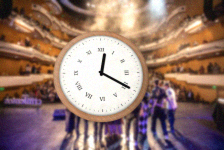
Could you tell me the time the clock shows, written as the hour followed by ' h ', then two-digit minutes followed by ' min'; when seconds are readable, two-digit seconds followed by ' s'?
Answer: 12 h 20 min
